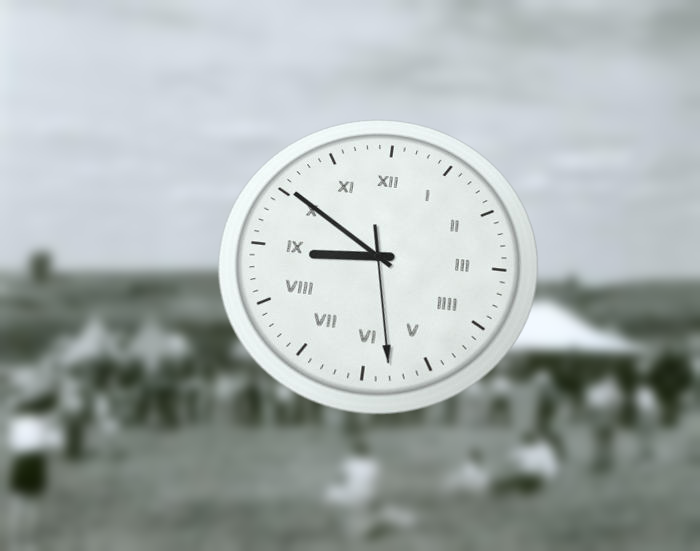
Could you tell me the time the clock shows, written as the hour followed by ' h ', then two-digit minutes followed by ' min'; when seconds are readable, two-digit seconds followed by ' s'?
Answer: 8 h 50 min 28 s
